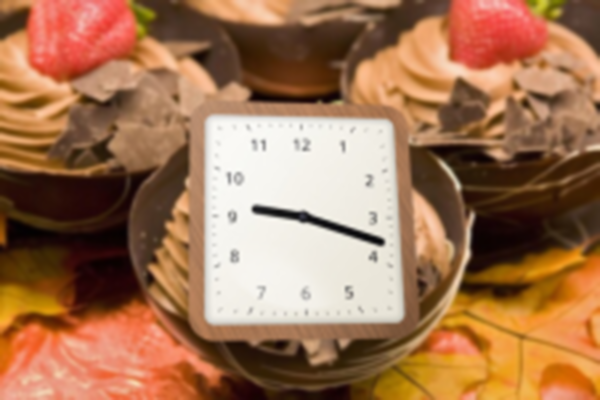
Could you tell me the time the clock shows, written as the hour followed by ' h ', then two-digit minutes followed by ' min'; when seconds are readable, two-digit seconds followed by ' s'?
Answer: 9 h 18 min
